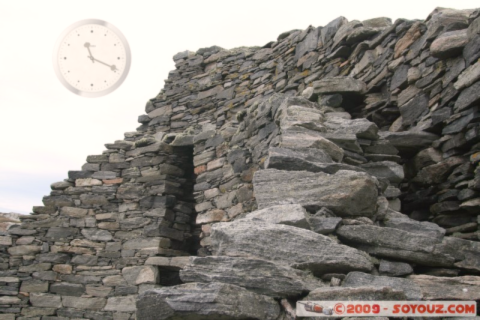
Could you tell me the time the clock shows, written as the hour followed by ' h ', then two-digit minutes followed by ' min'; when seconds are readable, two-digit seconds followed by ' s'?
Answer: 11 h 19 min
